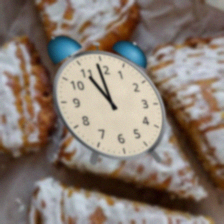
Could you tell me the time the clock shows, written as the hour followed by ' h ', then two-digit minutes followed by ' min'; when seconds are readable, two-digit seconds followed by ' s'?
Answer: 10 h 59 min
